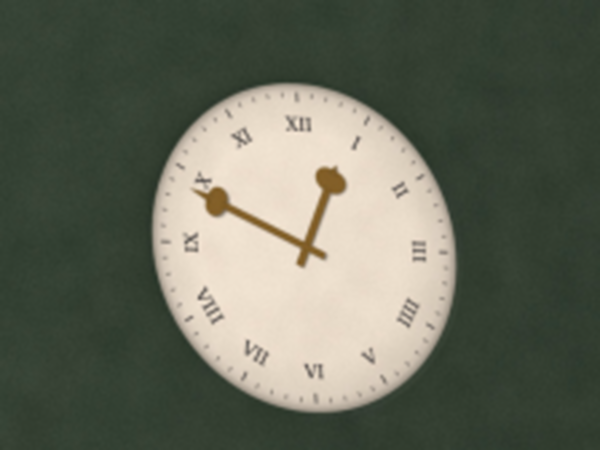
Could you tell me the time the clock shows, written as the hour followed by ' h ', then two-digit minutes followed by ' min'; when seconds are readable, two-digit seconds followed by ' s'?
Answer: 12 h 49 min
